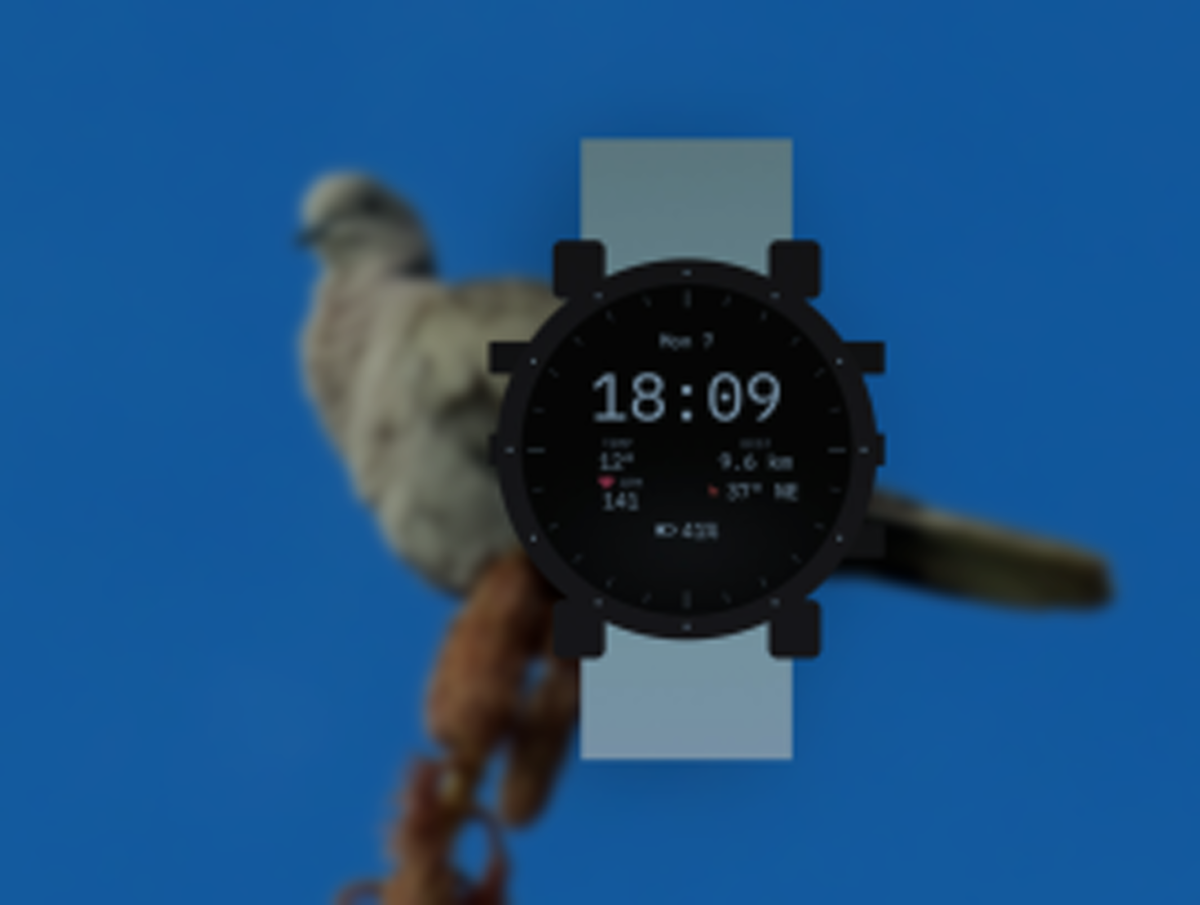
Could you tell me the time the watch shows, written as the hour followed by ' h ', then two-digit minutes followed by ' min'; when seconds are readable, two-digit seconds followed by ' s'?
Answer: 18 h 09 min
